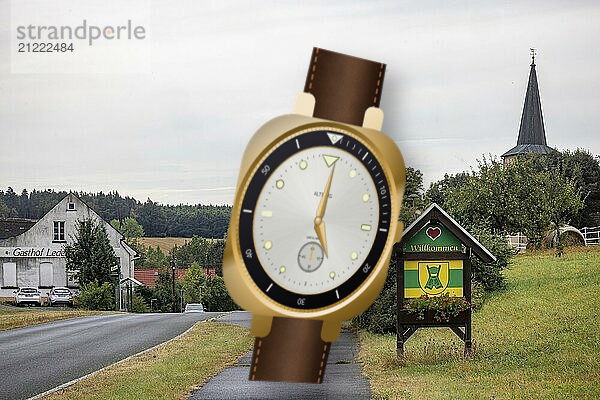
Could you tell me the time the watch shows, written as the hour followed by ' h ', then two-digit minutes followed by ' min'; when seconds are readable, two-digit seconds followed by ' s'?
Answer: 5 h 01 min
